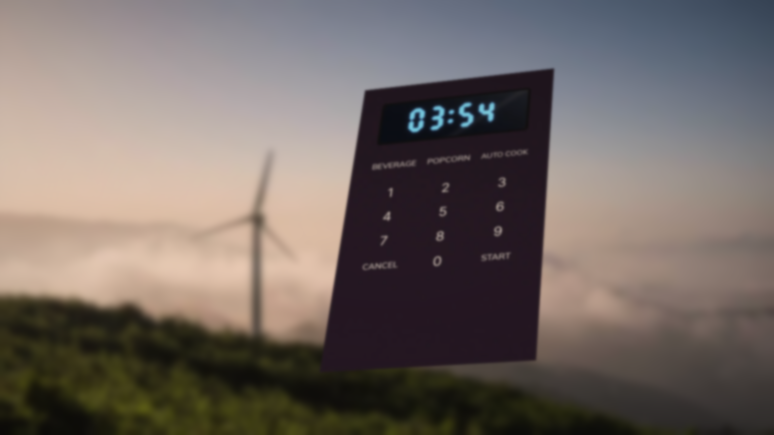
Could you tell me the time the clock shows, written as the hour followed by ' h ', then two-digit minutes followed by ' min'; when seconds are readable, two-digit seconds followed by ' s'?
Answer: 3 h 54 min
